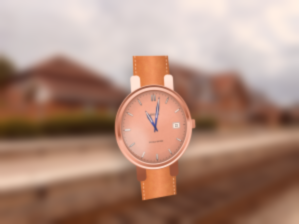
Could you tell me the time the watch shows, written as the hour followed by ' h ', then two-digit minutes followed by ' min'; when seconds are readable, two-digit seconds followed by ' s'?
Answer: 11 h 02 min
